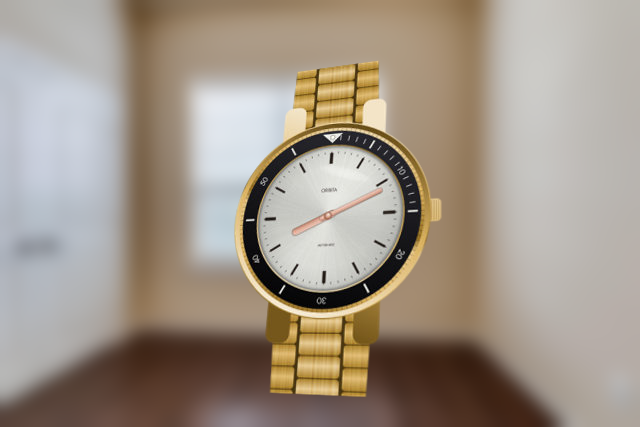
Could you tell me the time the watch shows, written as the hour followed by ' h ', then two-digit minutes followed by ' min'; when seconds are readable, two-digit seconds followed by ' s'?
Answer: 8 h 11 min
